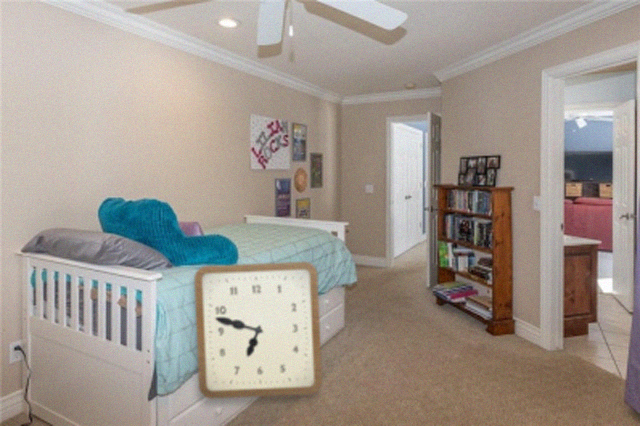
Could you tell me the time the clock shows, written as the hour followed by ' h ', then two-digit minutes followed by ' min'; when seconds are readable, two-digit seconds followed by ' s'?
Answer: 6 h 48 min
